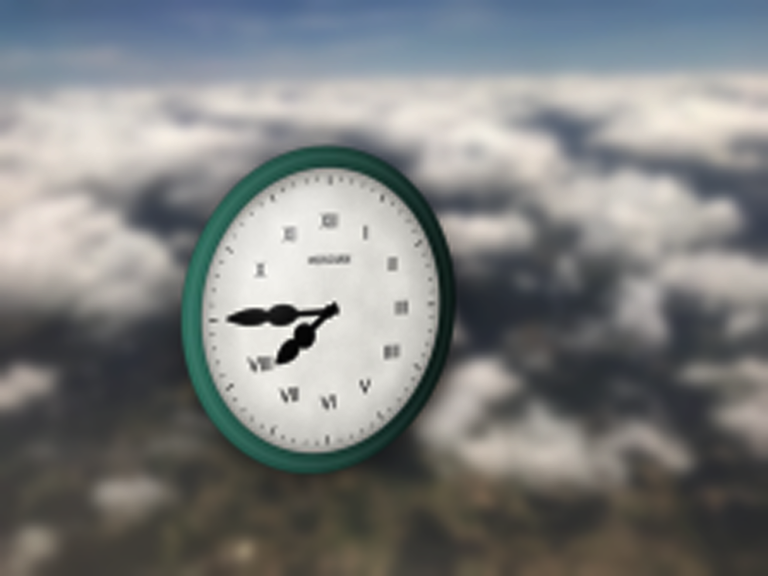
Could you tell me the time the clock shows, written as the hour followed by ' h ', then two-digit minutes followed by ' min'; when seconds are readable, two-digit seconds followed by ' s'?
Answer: 7 h 45 min
